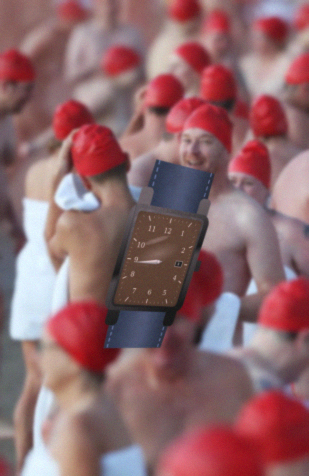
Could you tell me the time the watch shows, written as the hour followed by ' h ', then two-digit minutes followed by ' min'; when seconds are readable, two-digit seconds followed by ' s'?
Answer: 8 h 44 min
